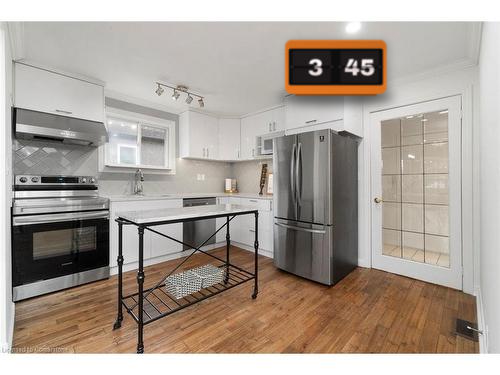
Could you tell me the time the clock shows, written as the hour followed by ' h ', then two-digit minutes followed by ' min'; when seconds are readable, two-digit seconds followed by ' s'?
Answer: 3 h 45 min
